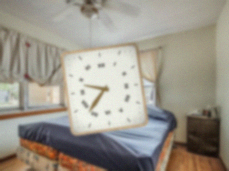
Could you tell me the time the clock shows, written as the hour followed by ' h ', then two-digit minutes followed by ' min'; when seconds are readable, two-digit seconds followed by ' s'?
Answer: 9 h 37 min
